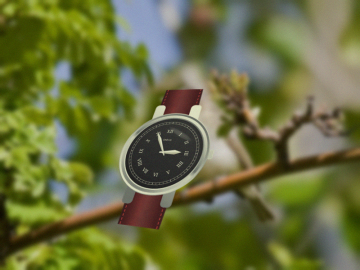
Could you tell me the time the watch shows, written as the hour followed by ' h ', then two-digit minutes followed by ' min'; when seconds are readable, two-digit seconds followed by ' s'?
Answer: 2 h 55 min
